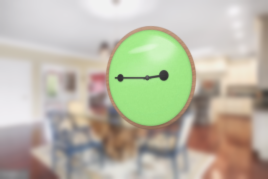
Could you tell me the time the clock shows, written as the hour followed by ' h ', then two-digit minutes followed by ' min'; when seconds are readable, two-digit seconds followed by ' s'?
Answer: 2 h 45 min
